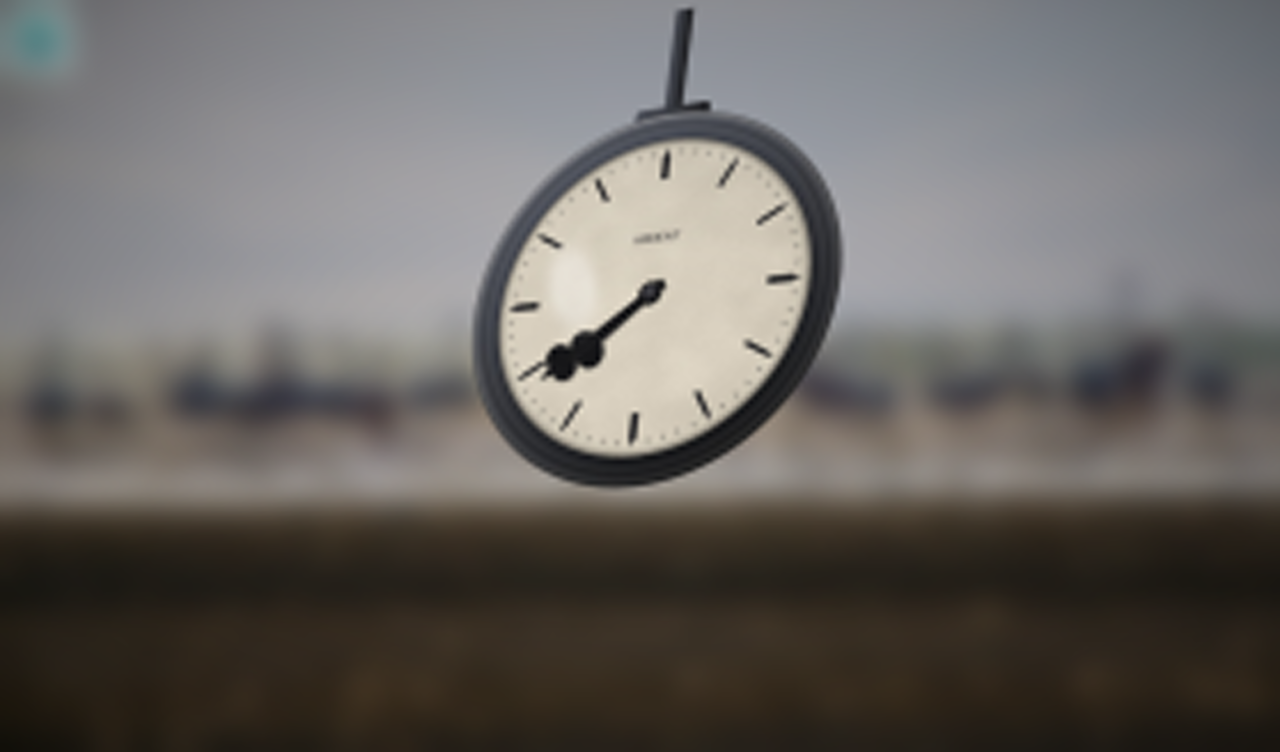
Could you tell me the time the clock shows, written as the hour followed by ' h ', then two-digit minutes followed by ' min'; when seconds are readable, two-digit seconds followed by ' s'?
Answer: 7 h 39 min
